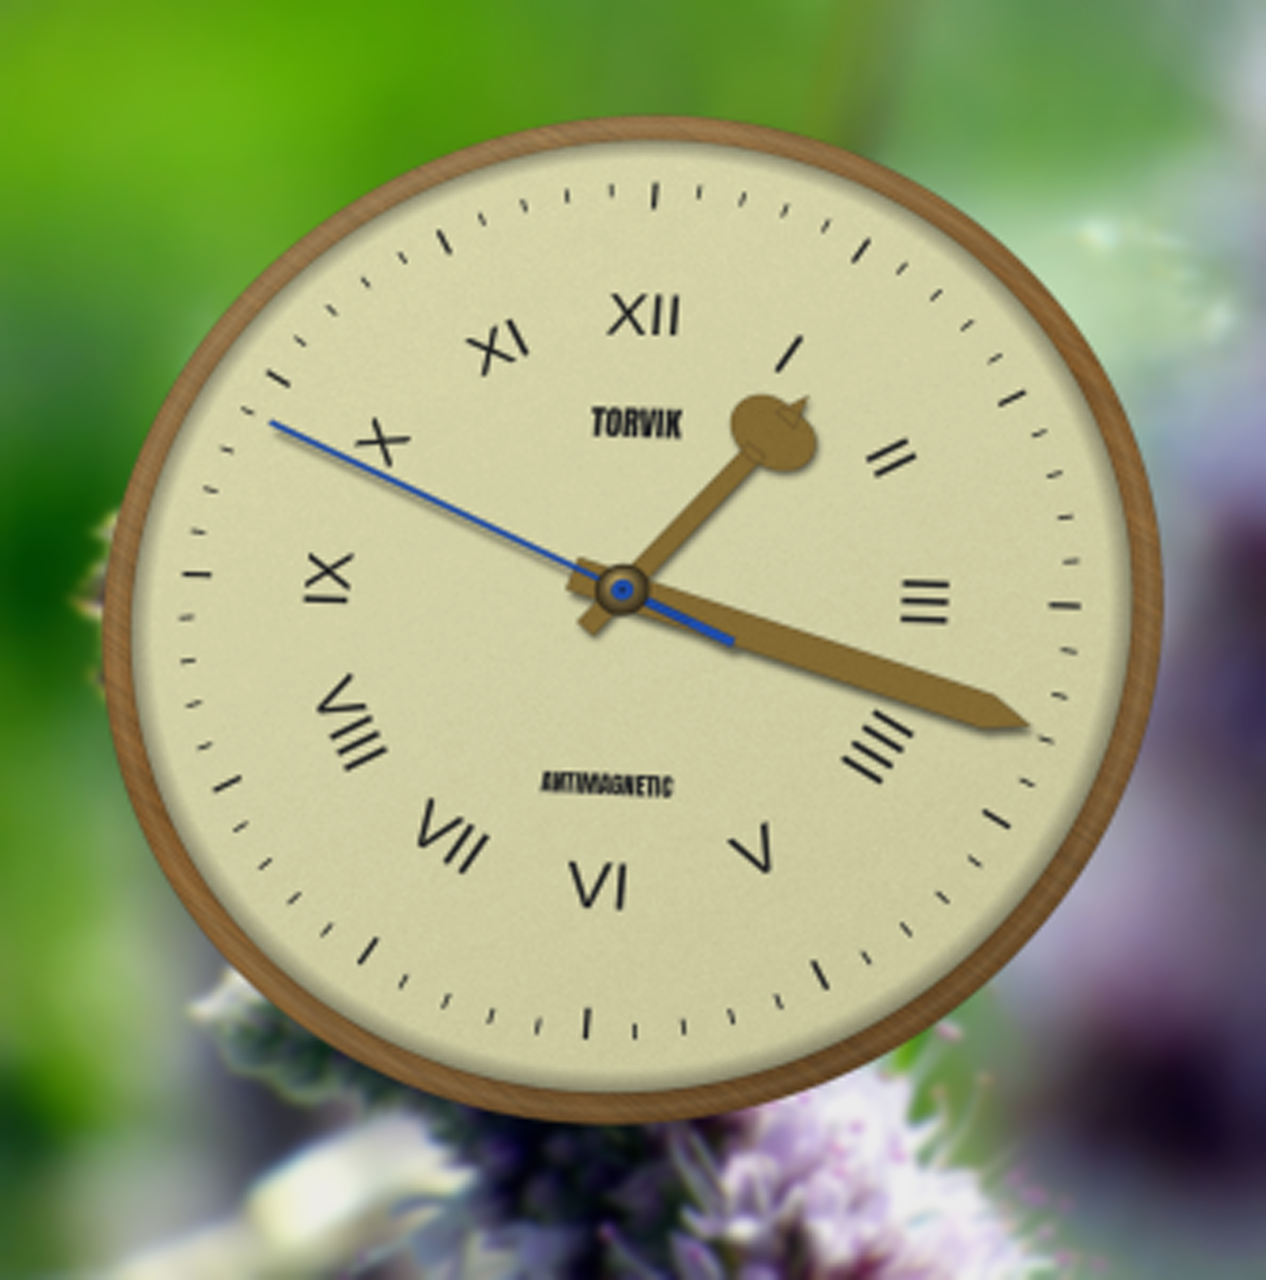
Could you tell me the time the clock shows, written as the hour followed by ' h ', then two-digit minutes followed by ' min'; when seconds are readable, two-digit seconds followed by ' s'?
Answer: 1 h 17 min 49 s
